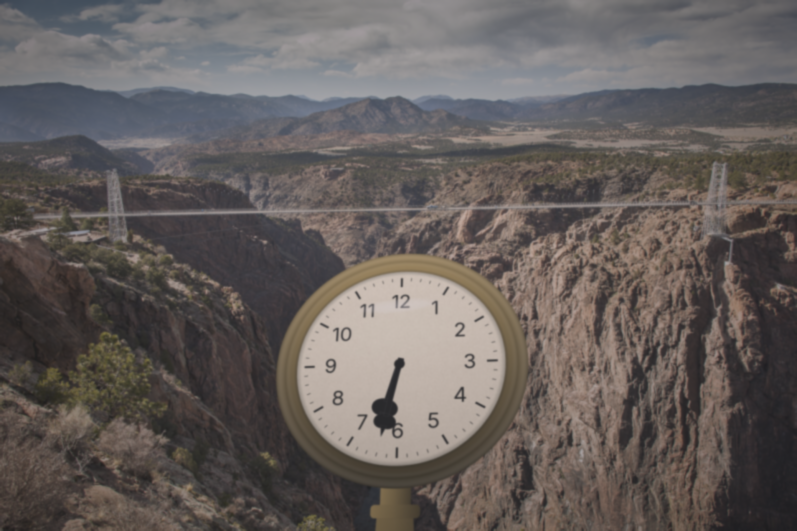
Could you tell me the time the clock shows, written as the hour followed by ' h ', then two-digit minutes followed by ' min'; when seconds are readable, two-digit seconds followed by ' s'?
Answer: 6 h 32 min
